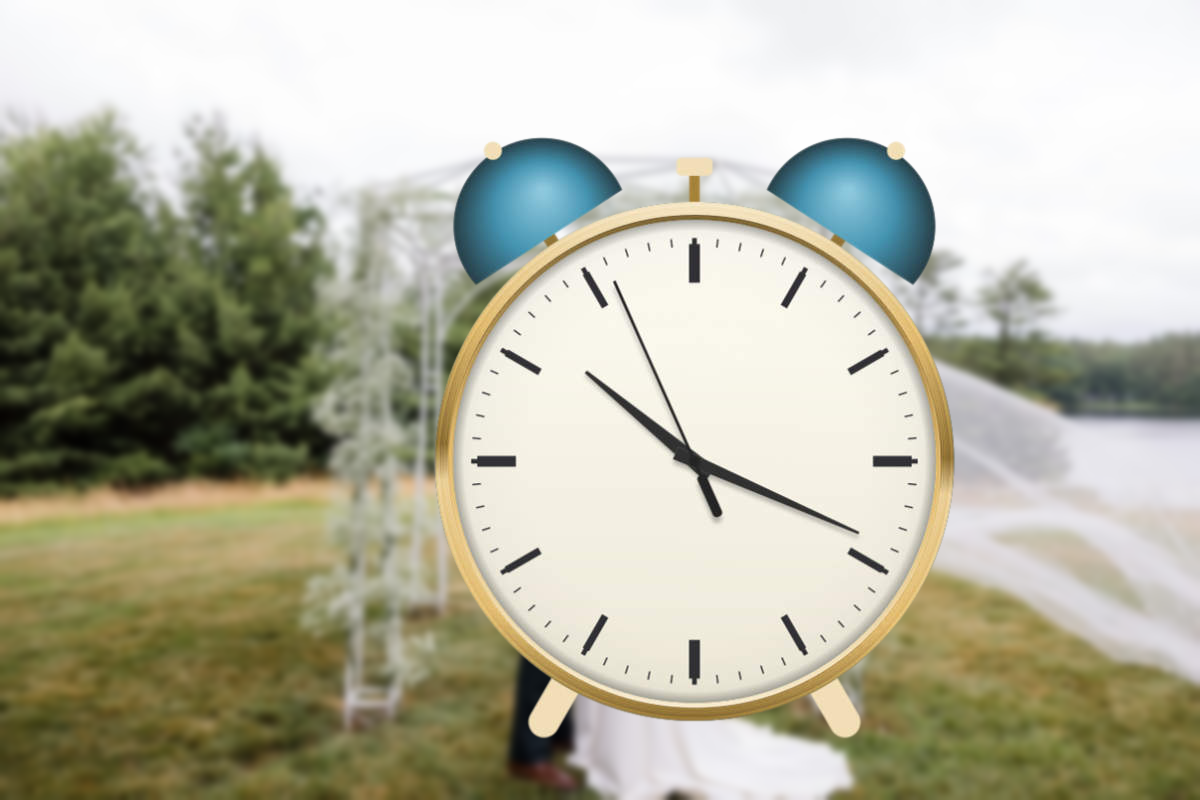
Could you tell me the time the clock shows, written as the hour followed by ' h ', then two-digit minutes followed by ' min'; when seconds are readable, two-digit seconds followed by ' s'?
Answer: 10 h 18 min 56 s
